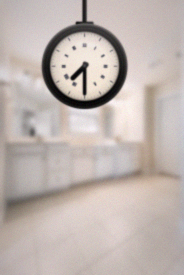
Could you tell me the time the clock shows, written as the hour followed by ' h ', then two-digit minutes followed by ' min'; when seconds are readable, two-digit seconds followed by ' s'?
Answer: 7 h 30 min
